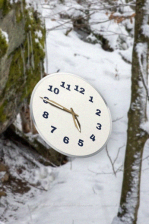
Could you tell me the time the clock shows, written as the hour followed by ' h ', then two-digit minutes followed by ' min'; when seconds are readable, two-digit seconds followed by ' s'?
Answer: 4 h 45 min
